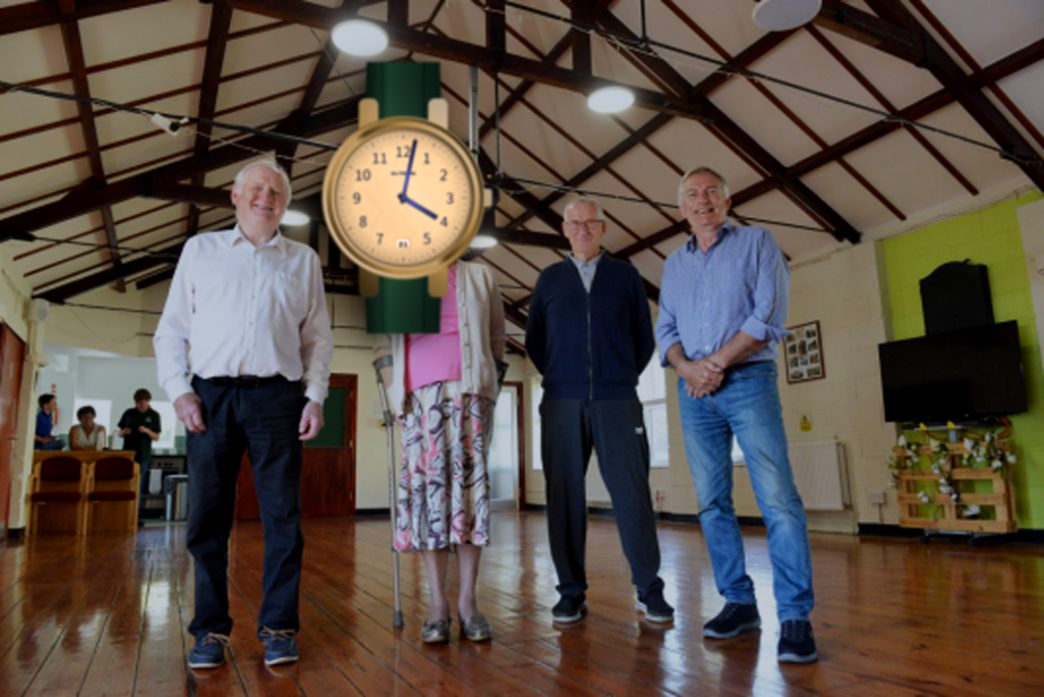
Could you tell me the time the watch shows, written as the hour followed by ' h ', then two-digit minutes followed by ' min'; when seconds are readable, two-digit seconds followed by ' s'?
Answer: 4 h 02 min
